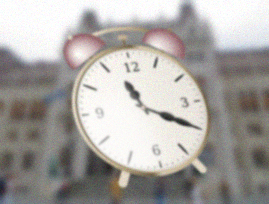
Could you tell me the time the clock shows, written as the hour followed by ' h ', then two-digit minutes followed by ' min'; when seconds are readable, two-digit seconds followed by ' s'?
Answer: 11 h 20 min
